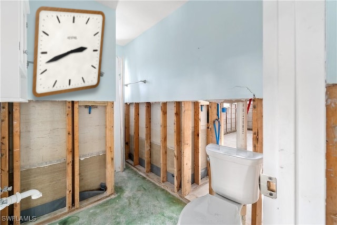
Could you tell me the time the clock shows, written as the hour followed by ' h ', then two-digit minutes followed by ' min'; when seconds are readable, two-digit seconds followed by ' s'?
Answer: 2 h 42 min
